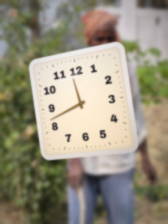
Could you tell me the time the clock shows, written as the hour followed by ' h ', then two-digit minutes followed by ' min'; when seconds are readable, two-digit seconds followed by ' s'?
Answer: 11 h 42 min
